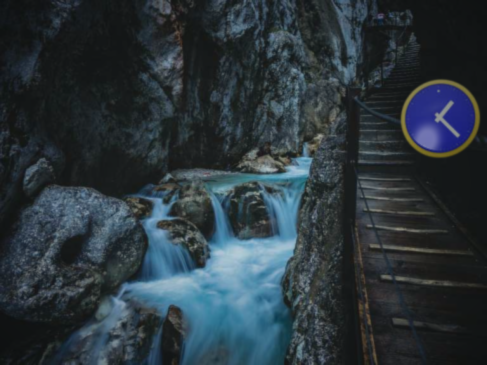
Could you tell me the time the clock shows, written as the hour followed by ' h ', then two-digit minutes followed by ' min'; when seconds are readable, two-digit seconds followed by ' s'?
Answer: 1 h 23 min
